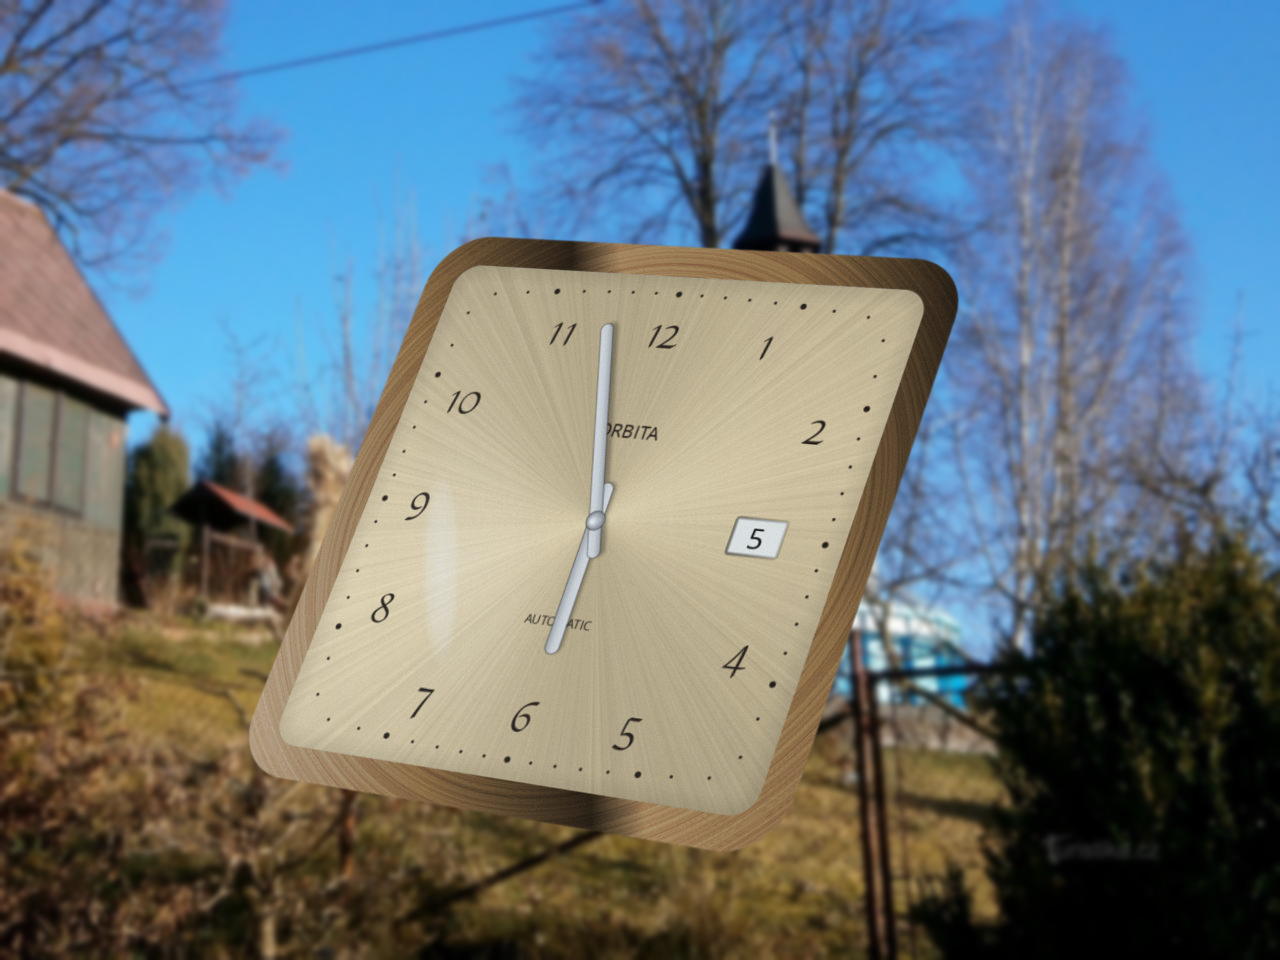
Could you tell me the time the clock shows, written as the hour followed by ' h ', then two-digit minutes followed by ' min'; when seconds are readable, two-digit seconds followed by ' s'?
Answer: 5 h 57 min
